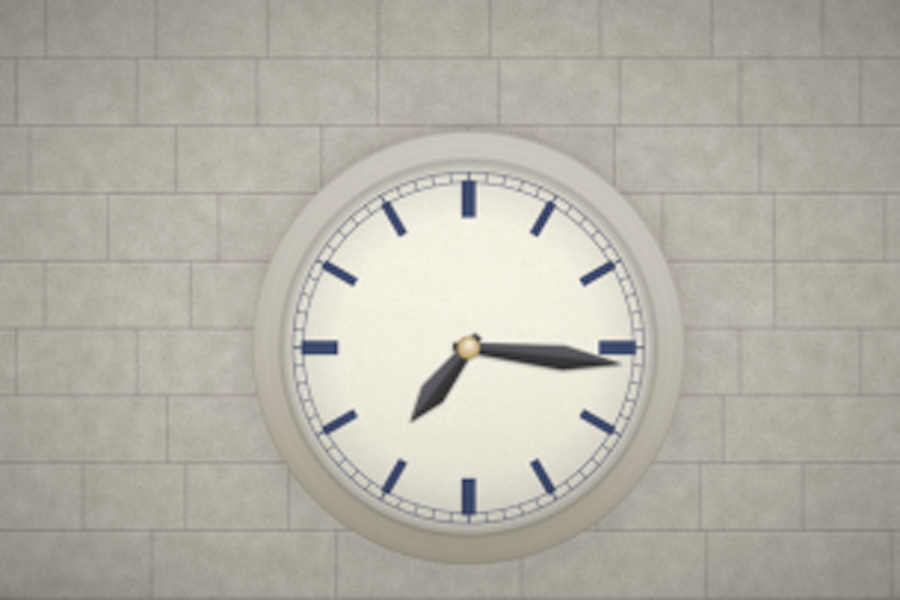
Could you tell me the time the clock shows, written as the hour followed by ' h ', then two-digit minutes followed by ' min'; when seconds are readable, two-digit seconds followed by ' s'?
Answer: 7 h 16 min
